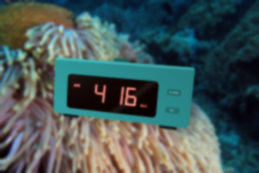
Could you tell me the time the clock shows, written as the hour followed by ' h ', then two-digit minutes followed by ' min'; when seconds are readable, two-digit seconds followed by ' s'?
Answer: 4 h 16 min
